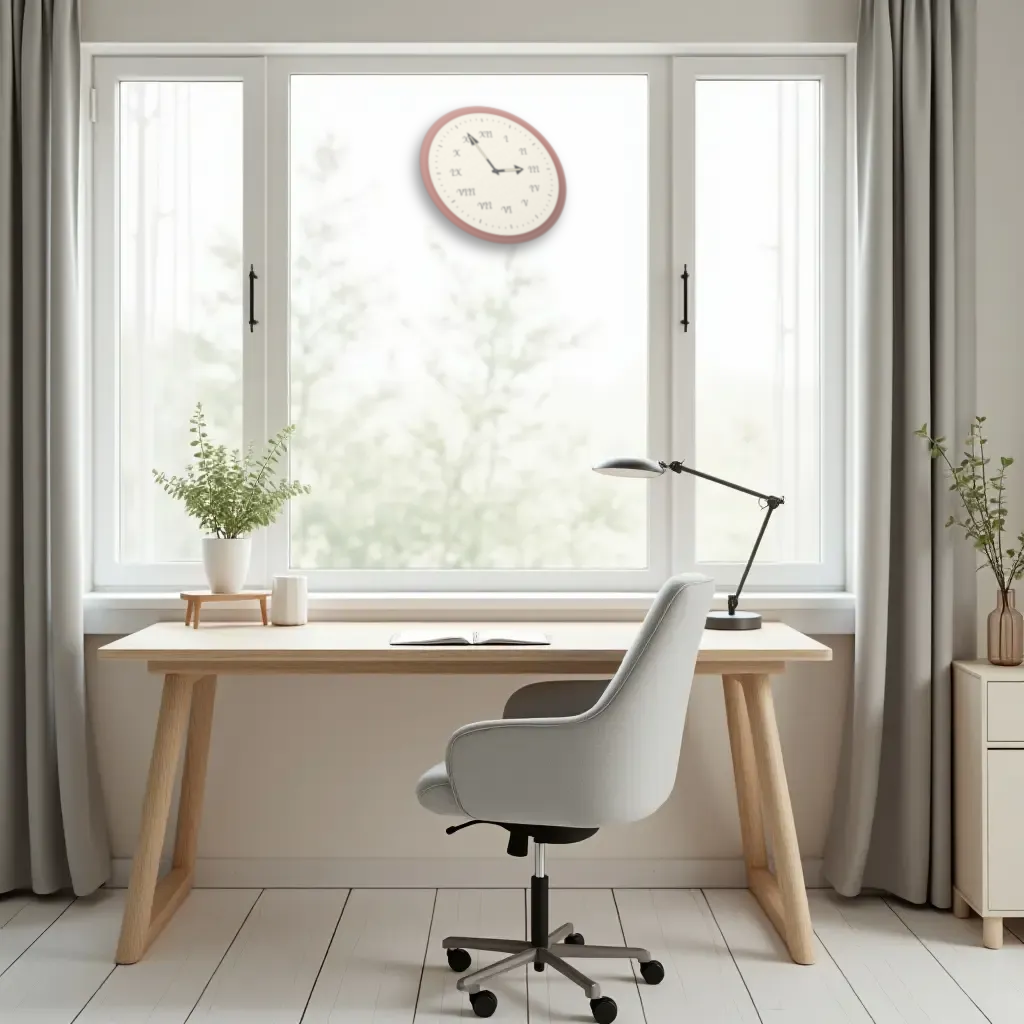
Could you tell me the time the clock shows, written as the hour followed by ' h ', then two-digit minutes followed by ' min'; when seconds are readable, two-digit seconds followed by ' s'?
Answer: 2 h 56 min
